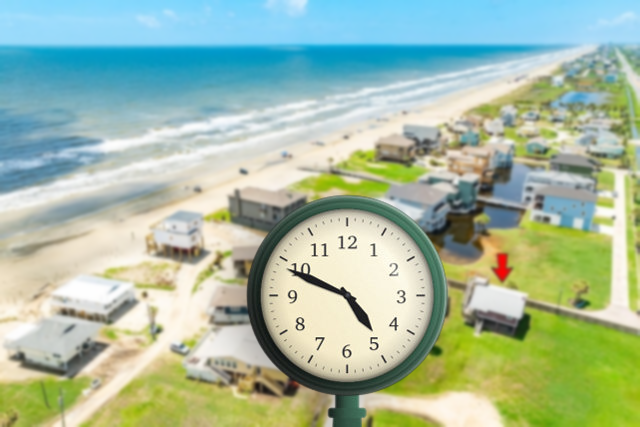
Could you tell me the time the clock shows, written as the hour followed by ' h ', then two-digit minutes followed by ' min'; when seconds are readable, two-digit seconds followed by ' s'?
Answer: 4 h 49 min
